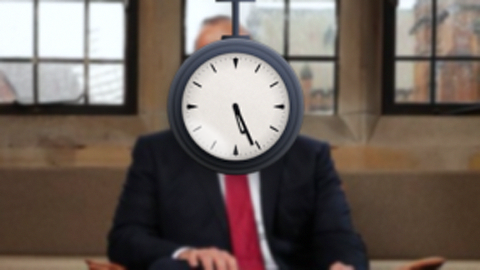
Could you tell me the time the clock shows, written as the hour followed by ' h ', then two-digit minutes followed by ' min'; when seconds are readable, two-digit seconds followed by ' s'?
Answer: 5 h 26 min
